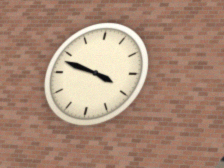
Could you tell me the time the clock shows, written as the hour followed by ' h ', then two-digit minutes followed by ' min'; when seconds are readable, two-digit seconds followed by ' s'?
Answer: 3 h 48 min
